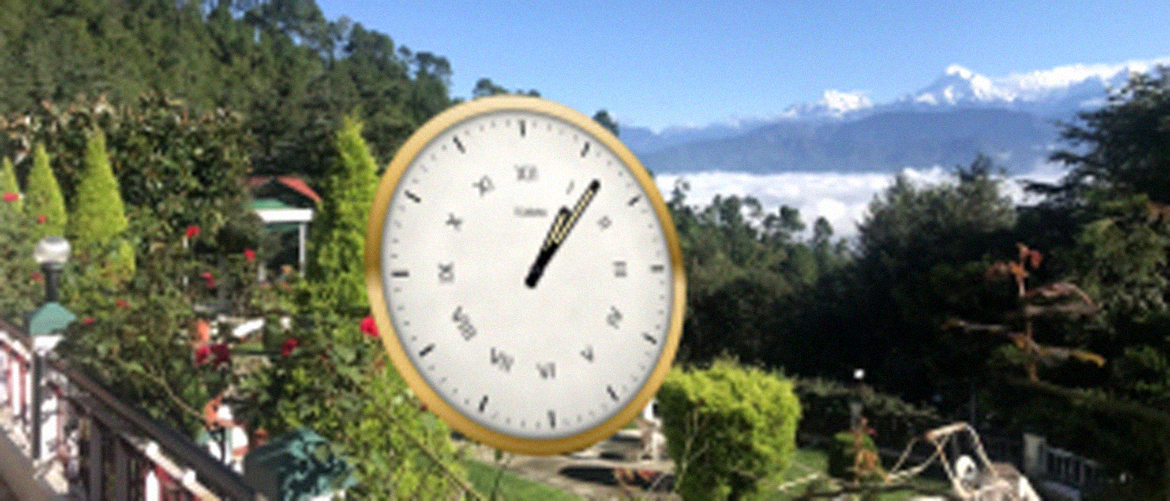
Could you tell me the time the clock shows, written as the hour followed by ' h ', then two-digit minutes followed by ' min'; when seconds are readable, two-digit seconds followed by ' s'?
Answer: 1 h 07 min
